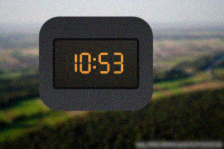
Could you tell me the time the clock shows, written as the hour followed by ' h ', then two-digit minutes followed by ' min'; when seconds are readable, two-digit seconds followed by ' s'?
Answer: 10 h 53 min
